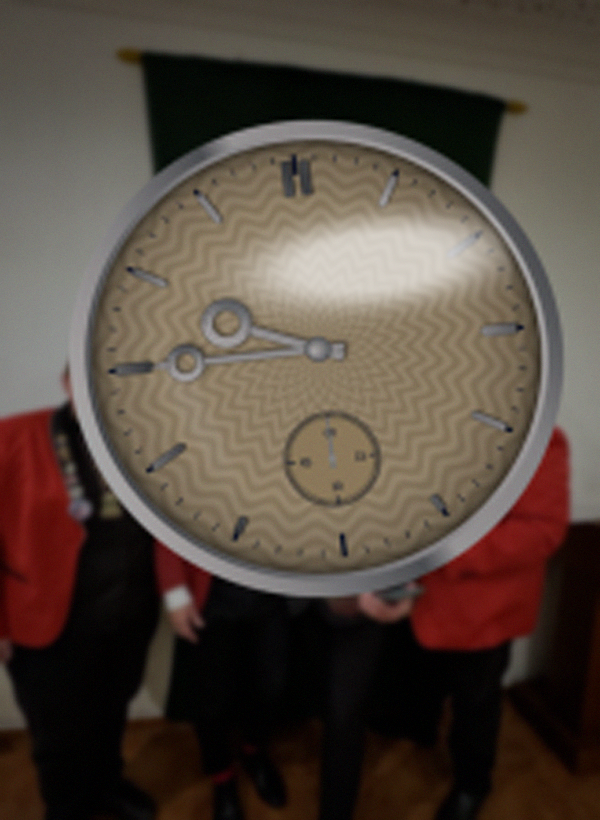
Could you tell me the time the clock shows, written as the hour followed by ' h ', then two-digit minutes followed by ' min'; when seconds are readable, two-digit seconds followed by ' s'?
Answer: 9 h 45 min
